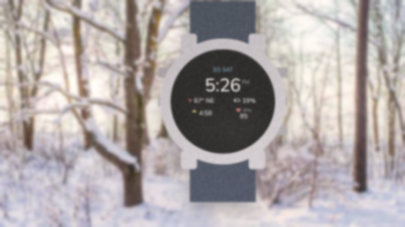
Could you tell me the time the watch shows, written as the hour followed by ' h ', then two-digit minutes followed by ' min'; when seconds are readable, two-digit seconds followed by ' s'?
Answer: 5 h 26 min
